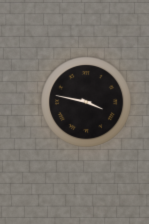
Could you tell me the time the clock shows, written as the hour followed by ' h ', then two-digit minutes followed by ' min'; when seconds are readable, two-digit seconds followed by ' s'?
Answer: 3 h 47 min
